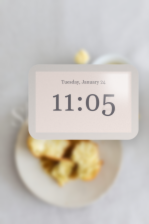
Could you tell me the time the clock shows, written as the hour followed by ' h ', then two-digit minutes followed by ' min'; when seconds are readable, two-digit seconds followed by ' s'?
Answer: 11 h 05 min
